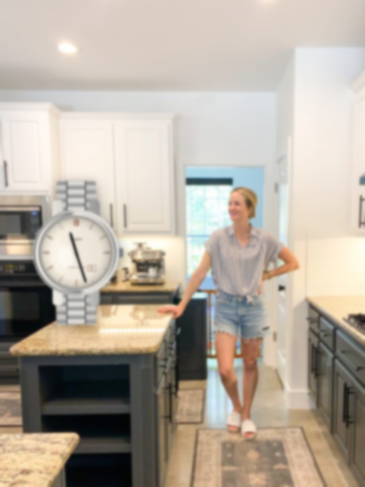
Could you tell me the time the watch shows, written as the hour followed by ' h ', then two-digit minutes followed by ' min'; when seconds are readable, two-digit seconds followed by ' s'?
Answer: 11 h 27 min
